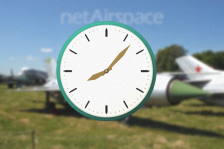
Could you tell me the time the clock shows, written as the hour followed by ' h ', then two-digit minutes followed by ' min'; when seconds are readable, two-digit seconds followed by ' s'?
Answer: 8 h 07 min
